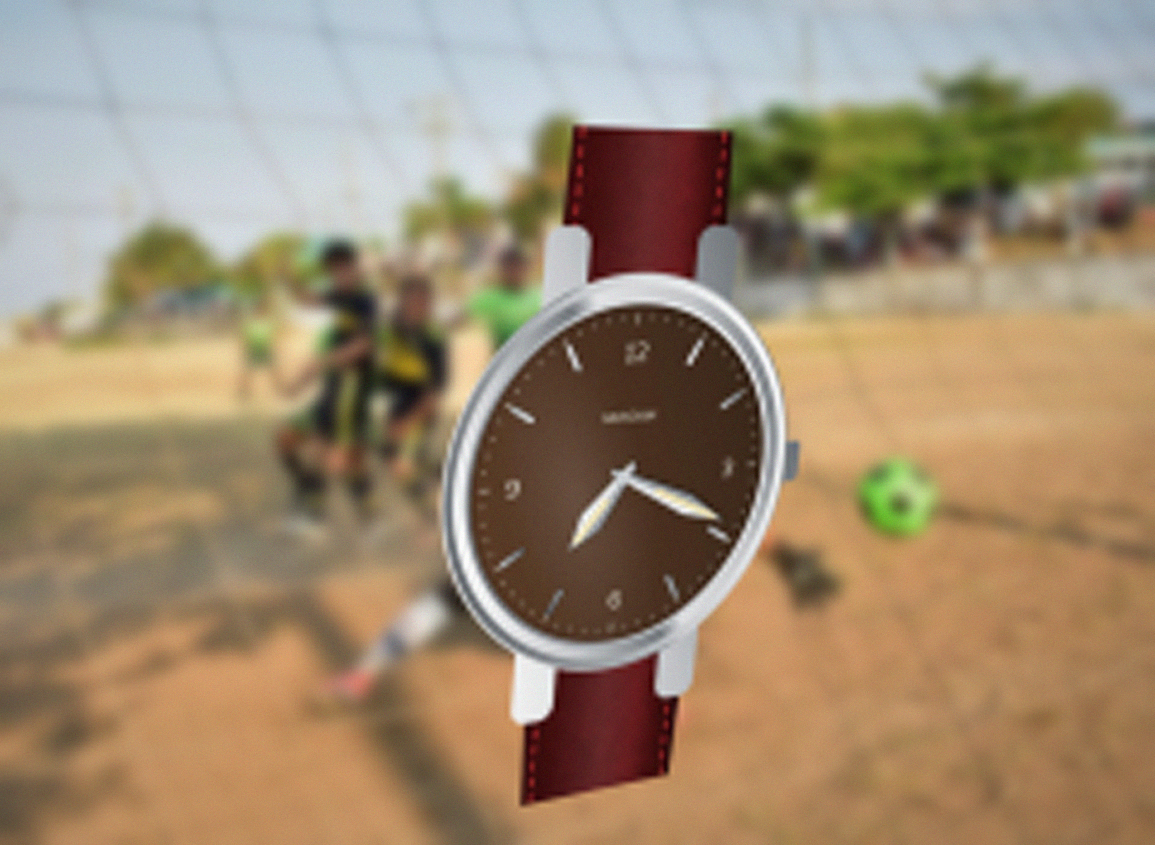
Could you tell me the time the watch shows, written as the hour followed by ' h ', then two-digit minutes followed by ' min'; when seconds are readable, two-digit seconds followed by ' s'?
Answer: 7 h 19 min
